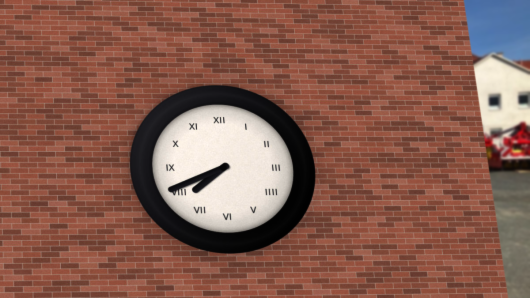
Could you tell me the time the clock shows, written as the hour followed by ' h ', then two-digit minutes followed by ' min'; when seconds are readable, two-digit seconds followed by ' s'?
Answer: 7 h 41 min
